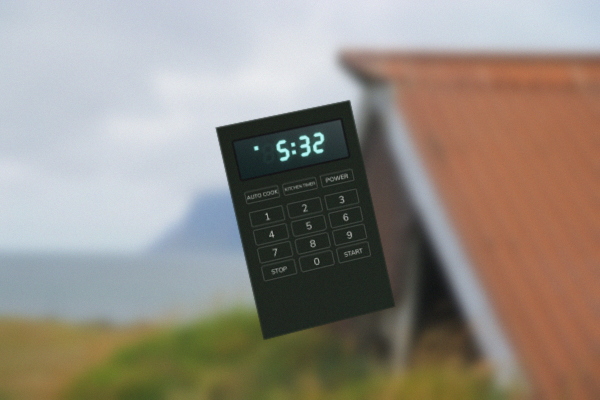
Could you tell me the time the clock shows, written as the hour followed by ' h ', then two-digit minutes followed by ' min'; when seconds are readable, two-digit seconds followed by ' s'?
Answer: 5 h 32 min
